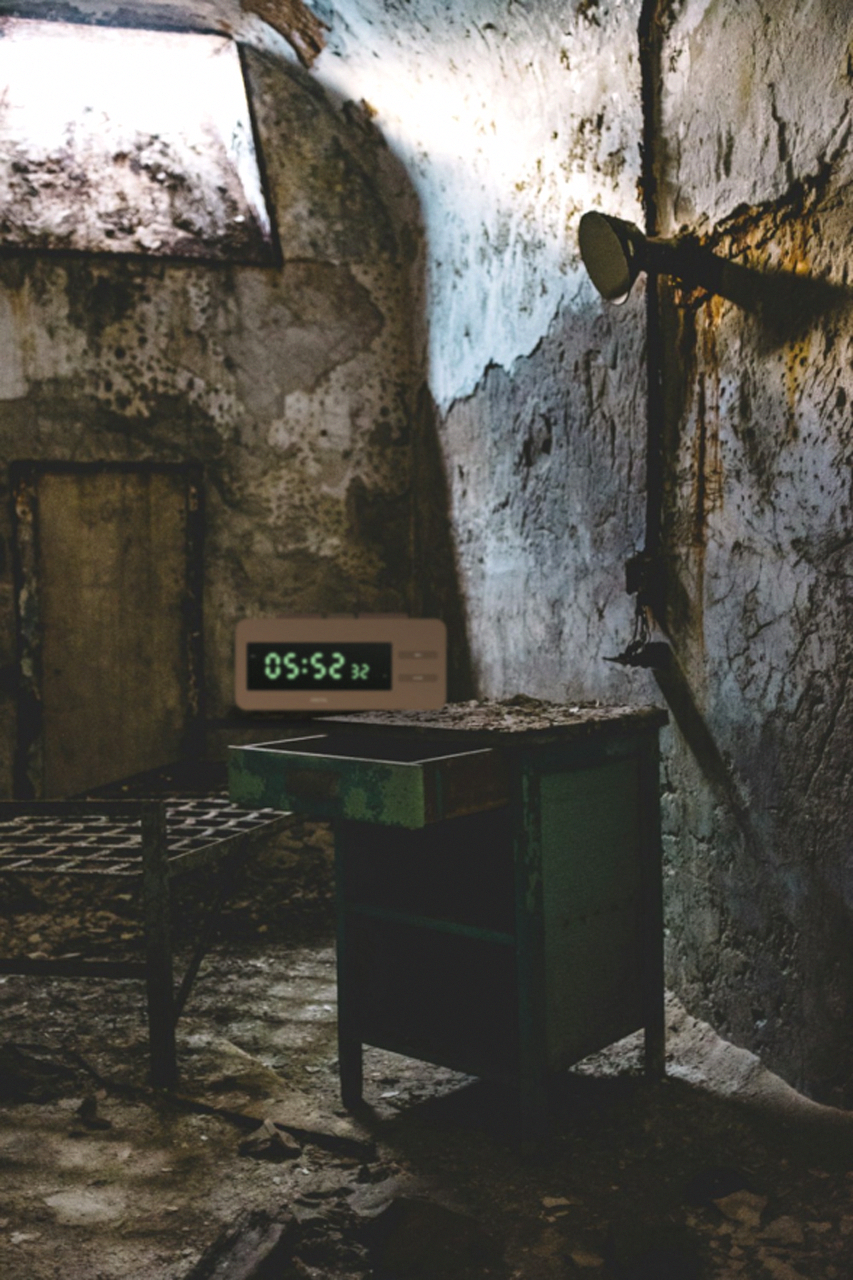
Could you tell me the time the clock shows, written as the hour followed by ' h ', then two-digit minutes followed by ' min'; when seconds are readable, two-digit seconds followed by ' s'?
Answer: 5 h 52 min
